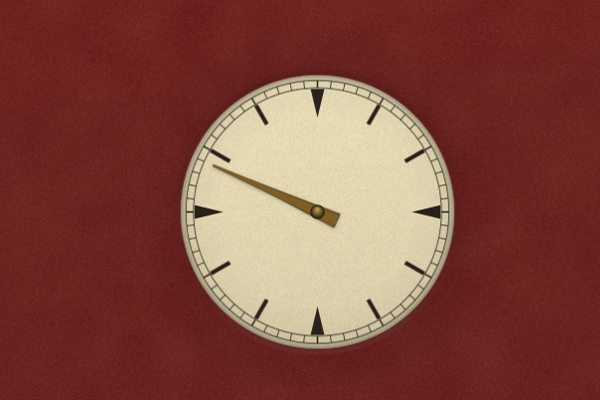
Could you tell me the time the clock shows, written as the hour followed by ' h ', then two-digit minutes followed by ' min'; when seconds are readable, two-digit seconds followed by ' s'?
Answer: 9 h 49 min
